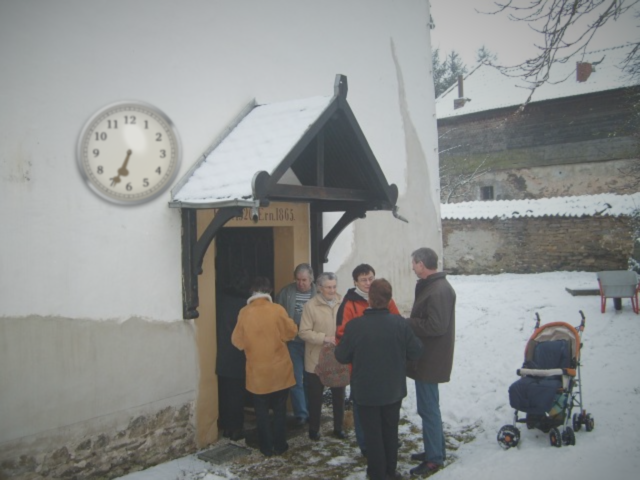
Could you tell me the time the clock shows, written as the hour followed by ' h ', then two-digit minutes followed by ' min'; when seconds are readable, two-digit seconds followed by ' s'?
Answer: 6 h 34 min
